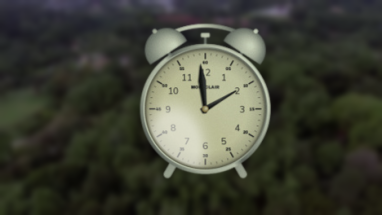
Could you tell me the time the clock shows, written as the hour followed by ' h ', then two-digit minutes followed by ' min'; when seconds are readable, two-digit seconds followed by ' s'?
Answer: 1 h 59 min
